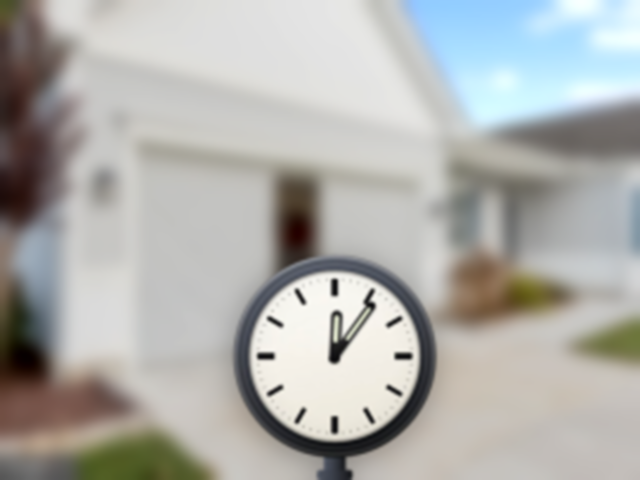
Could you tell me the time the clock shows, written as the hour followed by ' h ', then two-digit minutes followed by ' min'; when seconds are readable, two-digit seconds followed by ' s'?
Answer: 12 h 06 min
